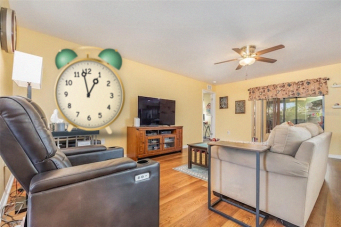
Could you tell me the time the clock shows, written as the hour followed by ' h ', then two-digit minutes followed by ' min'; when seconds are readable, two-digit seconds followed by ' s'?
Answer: 12 h 58 min
